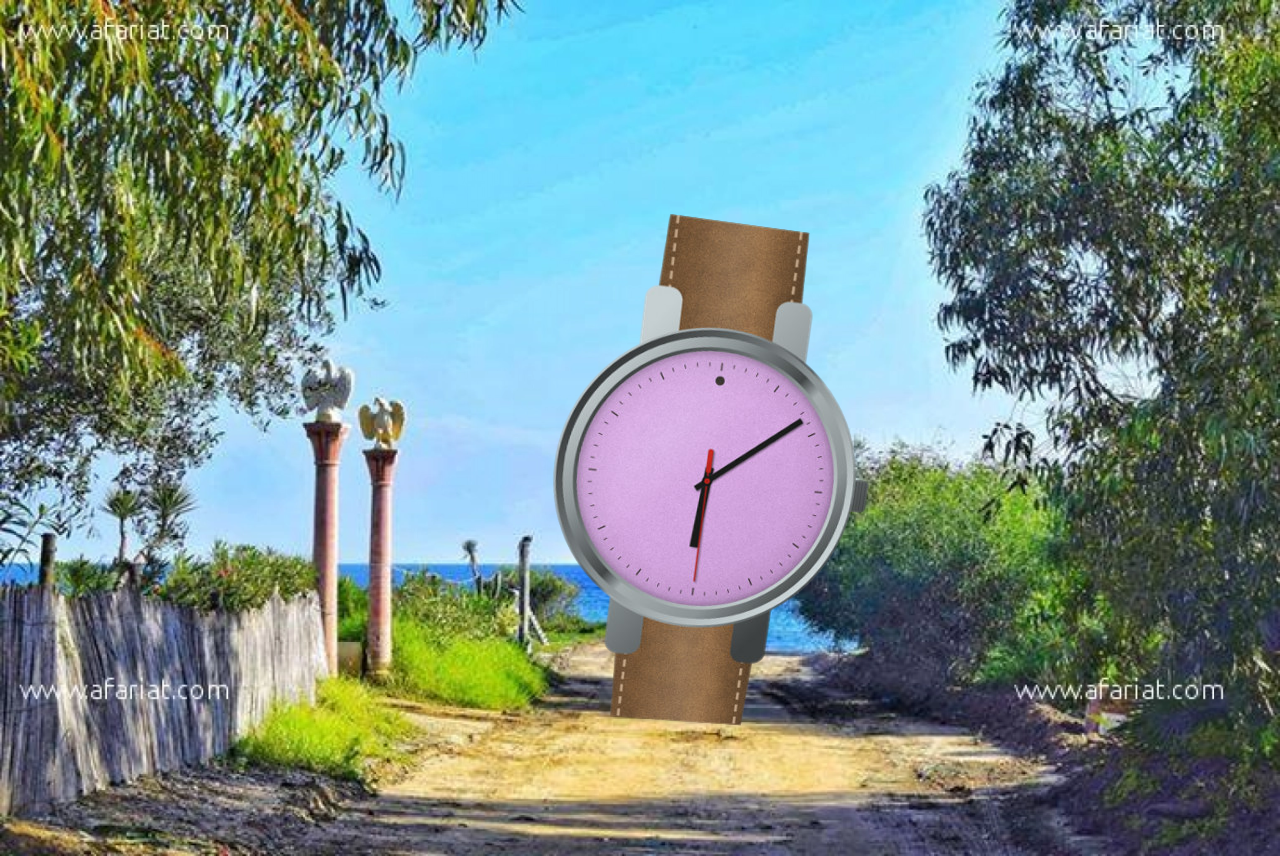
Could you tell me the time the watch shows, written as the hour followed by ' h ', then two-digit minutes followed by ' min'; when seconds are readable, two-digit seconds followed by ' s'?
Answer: 6 h 08 min 30 s
